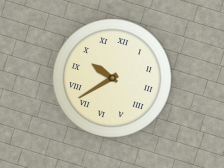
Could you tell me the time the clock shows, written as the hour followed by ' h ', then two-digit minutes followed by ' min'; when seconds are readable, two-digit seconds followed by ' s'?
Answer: 9 h 37 min
